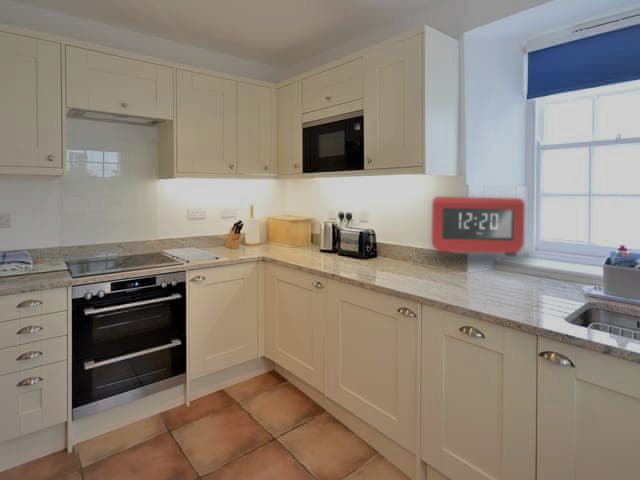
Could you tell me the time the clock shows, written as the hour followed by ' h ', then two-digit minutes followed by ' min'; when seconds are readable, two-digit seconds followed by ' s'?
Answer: 12 h 20 min
